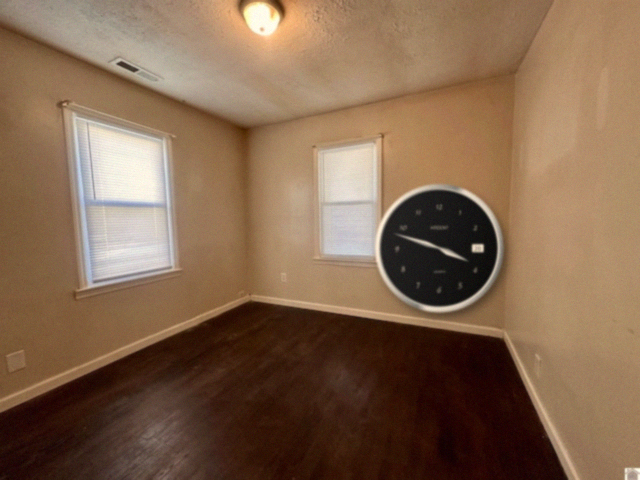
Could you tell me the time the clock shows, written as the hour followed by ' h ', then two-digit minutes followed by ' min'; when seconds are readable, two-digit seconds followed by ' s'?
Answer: 3 h 48 min
